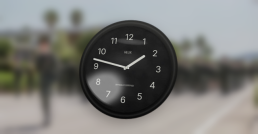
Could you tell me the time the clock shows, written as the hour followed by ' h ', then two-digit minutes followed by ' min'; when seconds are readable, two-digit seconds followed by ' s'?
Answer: 1 h 47 min
